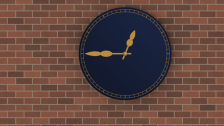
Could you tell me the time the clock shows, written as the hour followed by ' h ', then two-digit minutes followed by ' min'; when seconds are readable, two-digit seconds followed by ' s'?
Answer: 12 h 45 min
